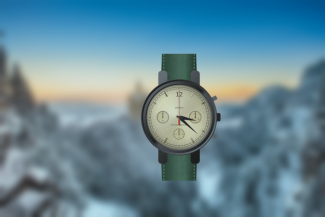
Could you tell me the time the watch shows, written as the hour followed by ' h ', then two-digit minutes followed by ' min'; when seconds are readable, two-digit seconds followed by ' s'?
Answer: 3 h 22 min
